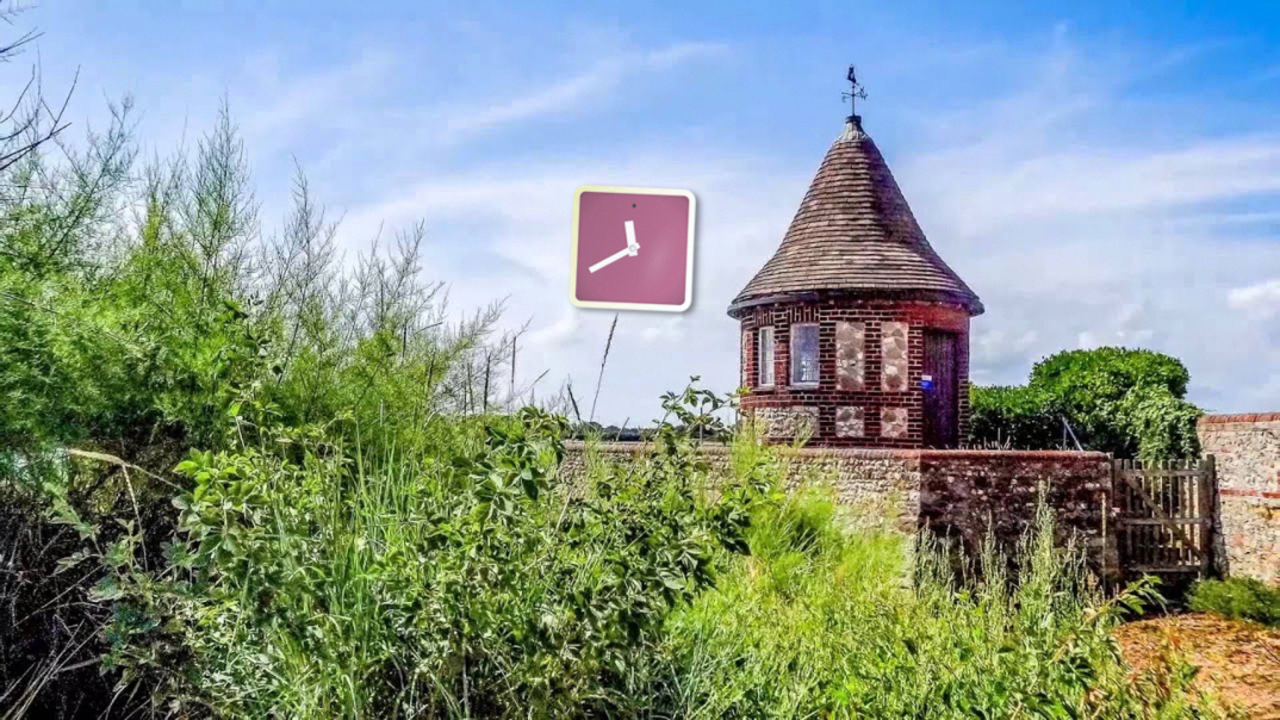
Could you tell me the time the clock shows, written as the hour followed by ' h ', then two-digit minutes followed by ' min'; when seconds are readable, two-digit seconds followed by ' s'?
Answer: 11 h 40 min
